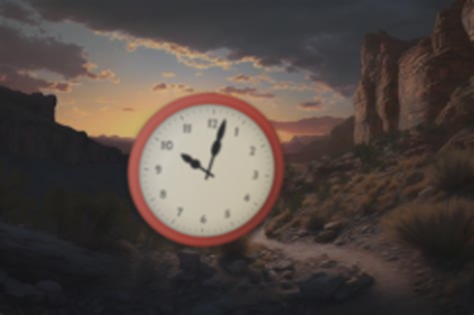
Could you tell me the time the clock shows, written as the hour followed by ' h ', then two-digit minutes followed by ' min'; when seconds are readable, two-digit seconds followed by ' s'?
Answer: 10 h 02 min
